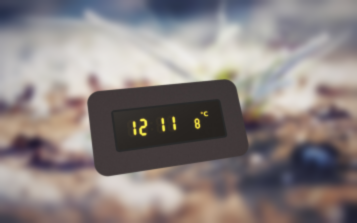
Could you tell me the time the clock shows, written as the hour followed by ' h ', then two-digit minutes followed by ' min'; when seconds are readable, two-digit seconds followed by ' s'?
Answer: 12 h 11 min
